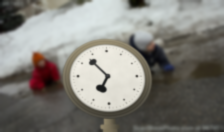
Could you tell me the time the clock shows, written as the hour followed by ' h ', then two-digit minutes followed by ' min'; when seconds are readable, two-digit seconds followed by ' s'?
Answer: 6 h 53 min
